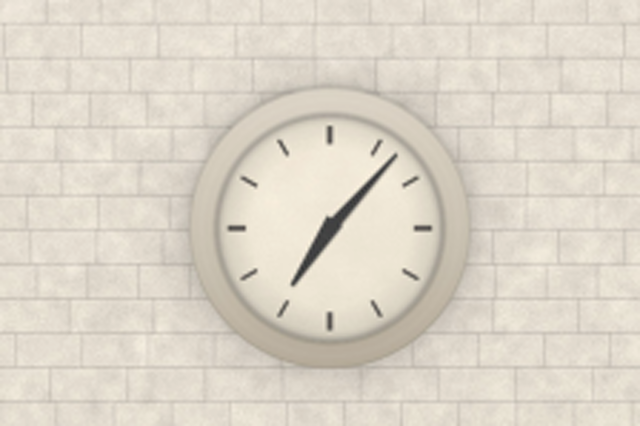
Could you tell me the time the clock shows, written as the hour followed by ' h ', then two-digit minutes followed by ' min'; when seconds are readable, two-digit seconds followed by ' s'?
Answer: 7 h 07 min
